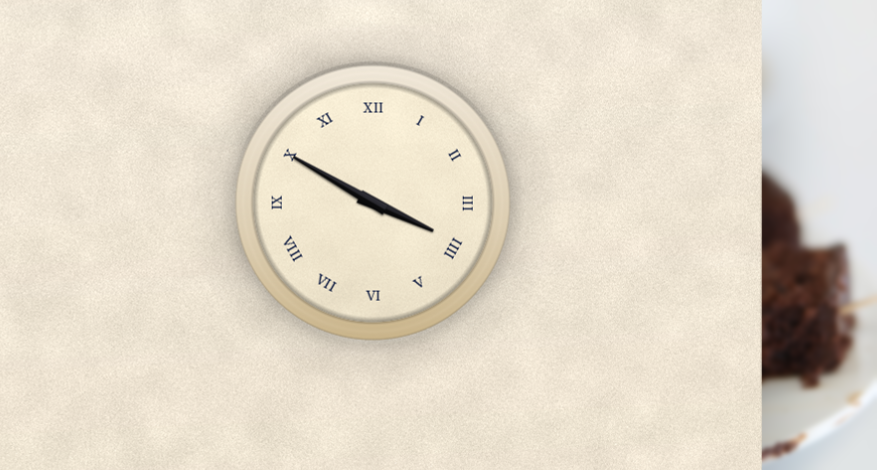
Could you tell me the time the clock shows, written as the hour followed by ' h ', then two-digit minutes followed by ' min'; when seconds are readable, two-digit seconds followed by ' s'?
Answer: 3 h 50 min
